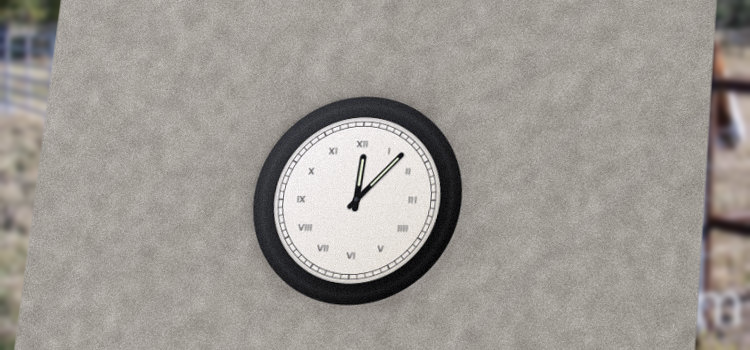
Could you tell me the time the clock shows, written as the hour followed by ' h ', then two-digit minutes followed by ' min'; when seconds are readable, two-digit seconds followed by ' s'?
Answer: 12 h 07 min
